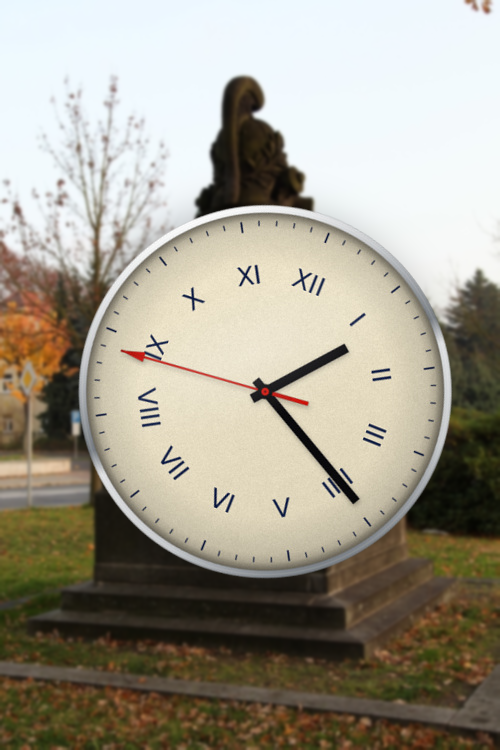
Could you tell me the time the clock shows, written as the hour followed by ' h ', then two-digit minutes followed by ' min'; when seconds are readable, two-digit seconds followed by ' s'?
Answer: 1 h 19 min 44 s
